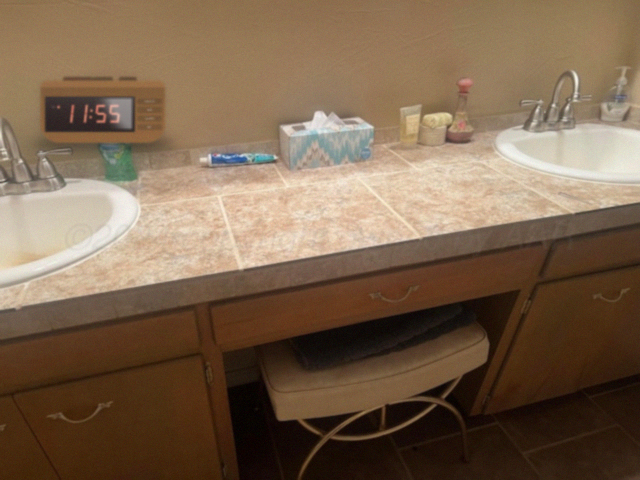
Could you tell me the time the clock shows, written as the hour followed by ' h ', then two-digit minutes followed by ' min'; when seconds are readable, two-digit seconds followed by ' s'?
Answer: 11 h 55 min
